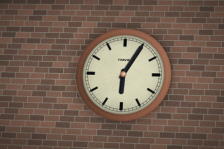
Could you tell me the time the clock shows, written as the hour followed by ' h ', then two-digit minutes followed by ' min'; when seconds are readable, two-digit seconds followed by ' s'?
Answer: 6 h 05 min
